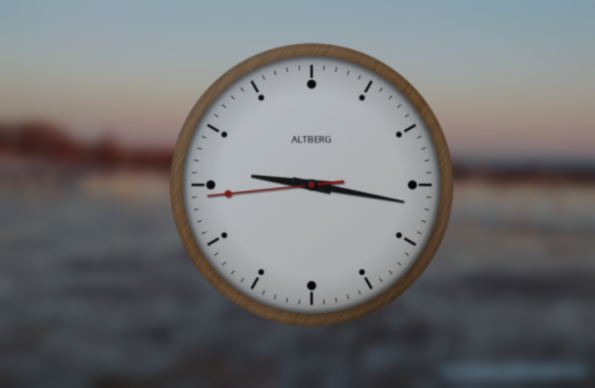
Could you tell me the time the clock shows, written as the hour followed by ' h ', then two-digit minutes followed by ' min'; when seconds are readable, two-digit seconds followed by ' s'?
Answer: 9 h 16 min 44 s
